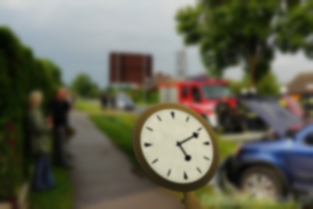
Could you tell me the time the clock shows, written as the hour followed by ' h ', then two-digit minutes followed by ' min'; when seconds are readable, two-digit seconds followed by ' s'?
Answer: 5 h 11 min
